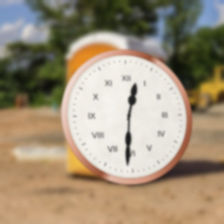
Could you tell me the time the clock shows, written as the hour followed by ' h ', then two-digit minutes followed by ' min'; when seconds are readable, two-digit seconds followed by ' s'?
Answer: 12 h 31 min
